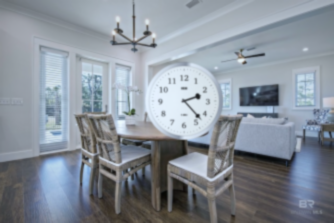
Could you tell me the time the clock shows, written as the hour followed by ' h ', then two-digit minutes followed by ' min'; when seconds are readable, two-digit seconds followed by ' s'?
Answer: 2 h 23 min
